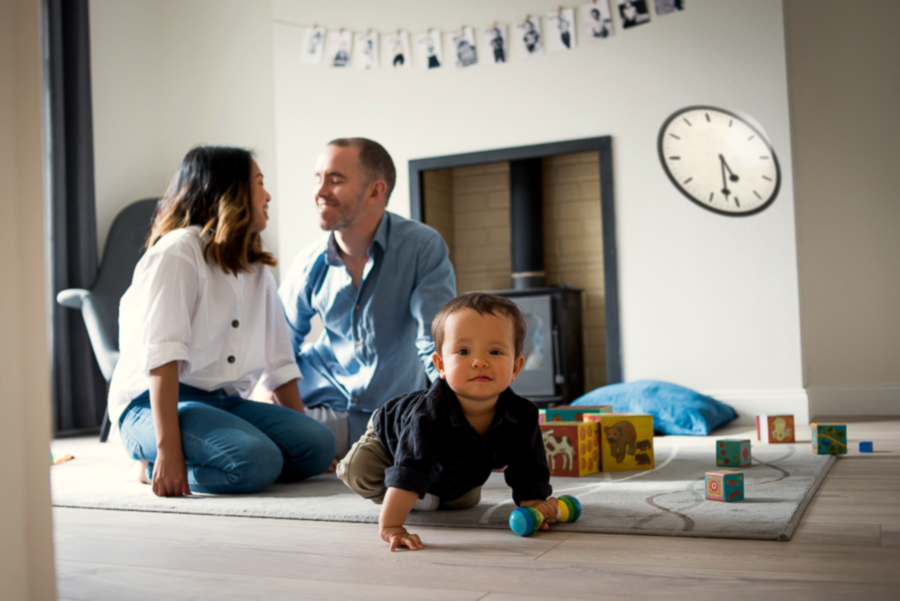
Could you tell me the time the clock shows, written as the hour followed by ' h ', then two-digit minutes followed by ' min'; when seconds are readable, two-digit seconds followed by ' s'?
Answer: 5 h 32 min
